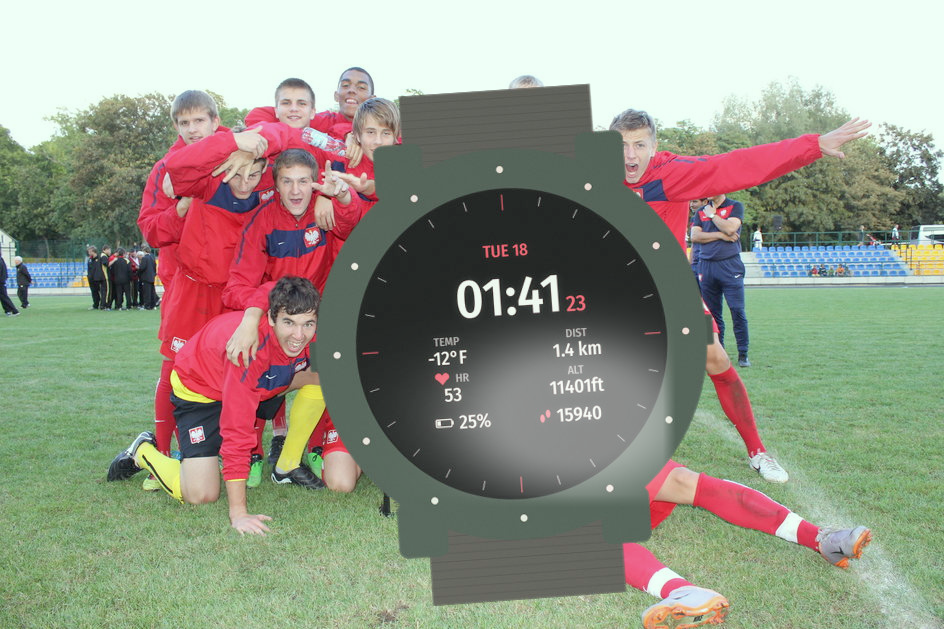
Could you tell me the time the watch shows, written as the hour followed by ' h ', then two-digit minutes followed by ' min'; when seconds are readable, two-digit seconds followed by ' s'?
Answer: 1 h 41 min 23 s
